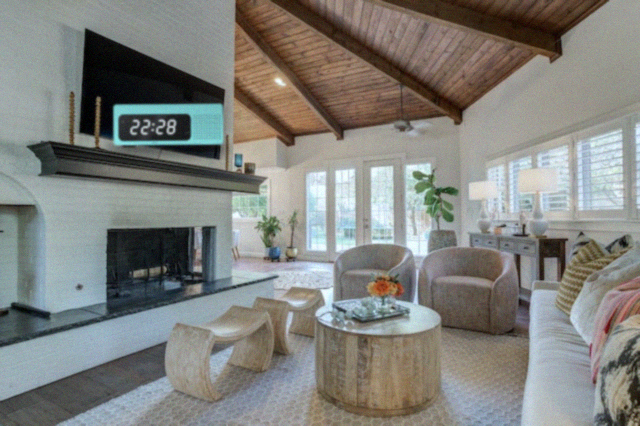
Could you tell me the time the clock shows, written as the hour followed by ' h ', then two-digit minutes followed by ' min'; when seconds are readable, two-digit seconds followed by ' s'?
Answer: 22 h 28 min
